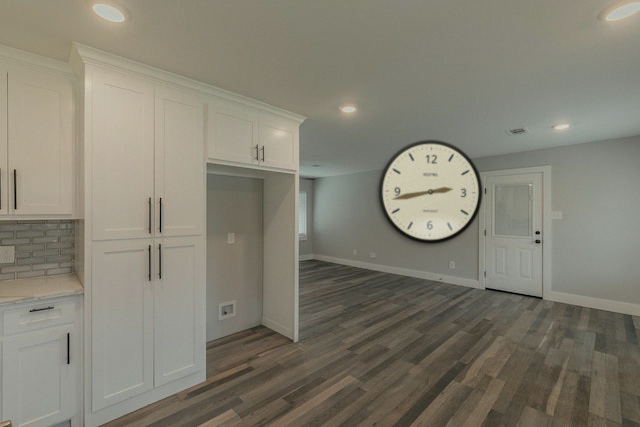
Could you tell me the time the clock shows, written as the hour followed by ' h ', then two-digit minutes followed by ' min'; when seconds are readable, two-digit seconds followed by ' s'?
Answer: 2 h 43 min
